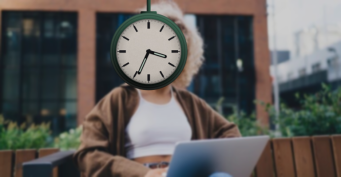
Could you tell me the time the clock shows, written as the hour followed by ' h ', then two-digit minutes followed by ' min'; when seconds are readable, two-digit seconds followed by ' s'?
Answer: 3 h 34 min
